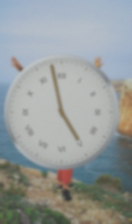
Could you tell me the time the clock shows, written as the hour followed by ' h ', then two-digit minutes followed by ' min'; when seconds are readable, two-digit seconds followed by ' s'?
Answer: 4 h 58 min
